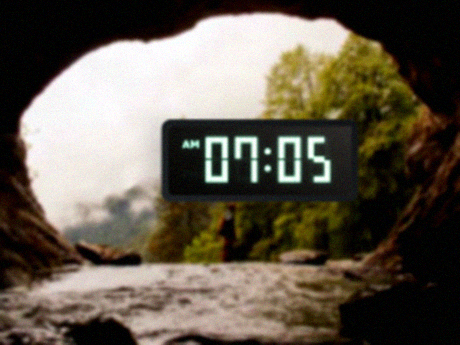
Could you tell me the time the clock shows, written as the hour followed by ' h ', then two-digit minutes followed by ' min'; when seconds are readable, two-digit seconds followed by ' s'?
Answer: 7 h 05 min
